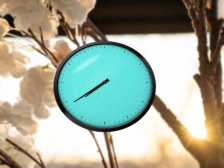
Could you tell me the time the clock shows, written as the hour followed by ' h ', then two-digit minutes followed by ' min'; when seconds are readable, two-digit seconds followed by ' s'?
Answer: 7 h 39 min
